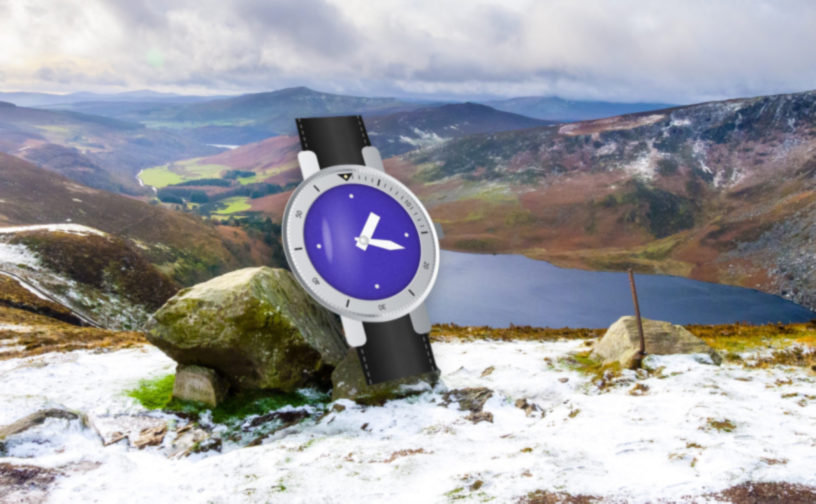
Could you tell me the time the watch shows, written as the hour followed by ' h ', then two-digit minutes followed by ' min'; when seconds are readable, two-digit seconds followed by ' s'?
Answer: 1 h 18 min
